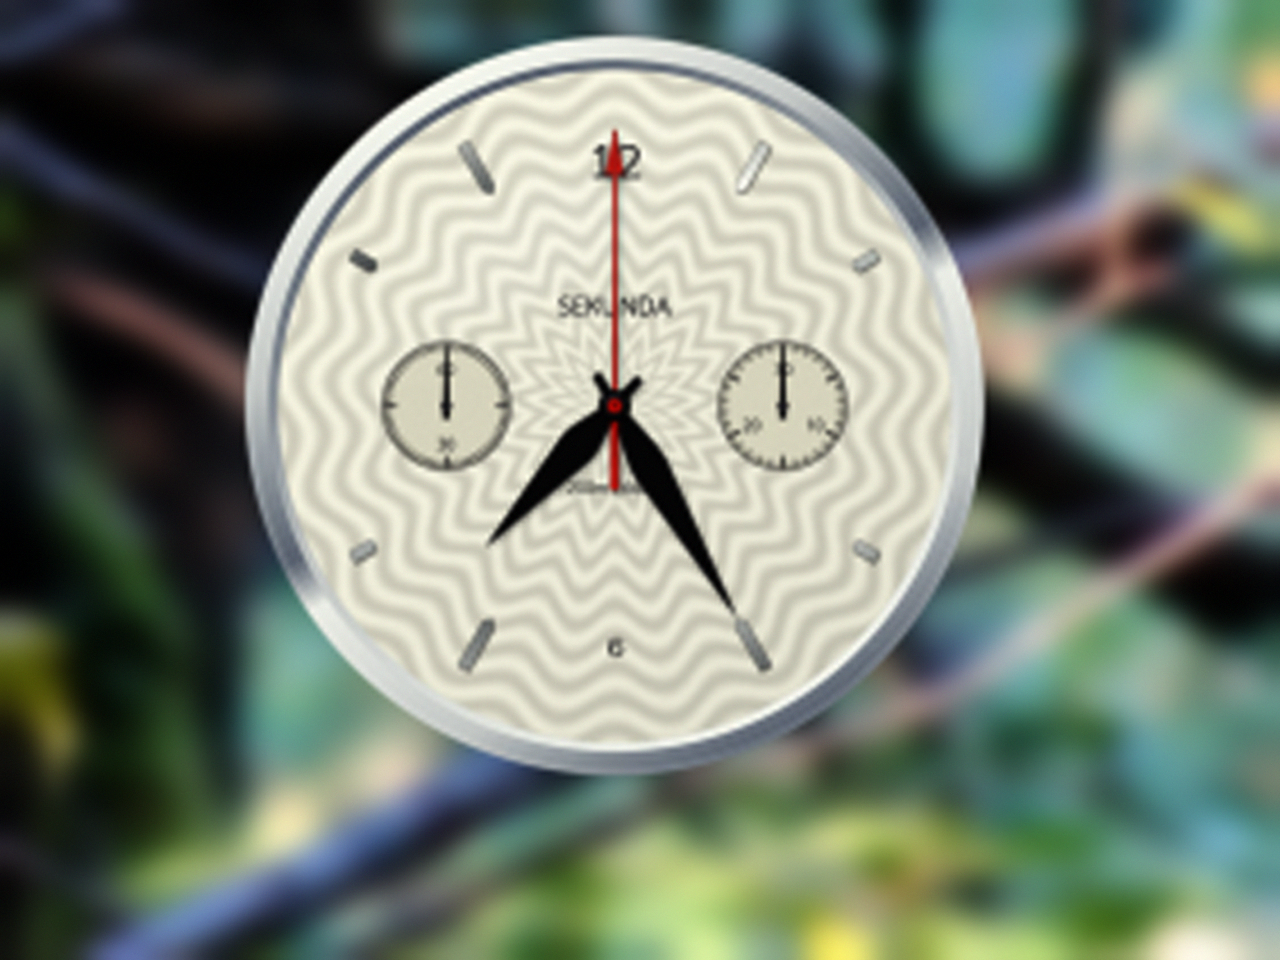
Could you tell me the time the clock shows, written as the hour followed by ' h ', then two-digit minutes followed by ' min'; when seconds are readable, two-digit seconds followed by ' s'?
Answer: 7 h 25 min
